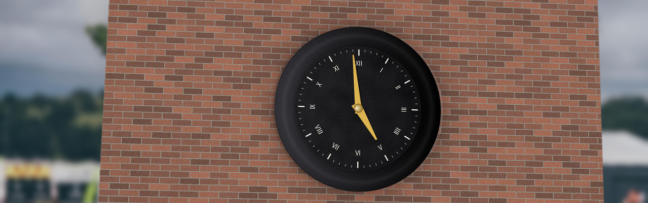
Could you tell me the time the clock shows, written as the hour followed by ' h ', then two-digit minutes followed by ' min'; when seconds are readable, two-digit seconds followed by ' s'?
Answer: 4 h 59 min
